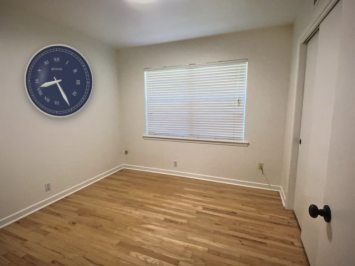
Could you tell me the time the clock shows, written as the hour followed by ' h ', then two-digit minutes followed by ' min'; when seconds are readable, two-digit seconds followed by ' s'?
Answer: 8 h 25 min
